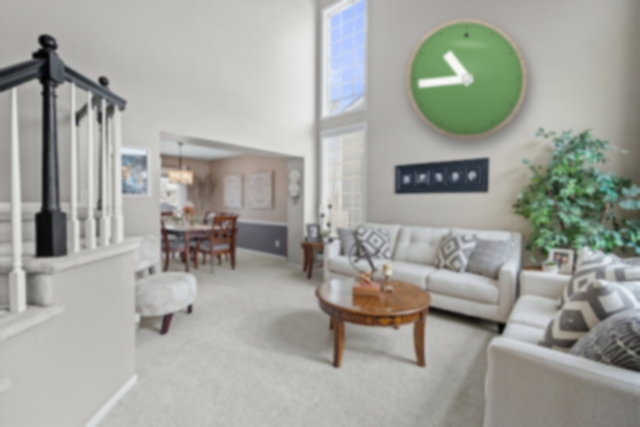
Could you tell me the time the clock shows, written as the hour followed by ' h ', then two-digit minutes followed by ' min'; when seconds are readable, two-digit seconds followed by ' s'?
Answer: 10 h 44 min
